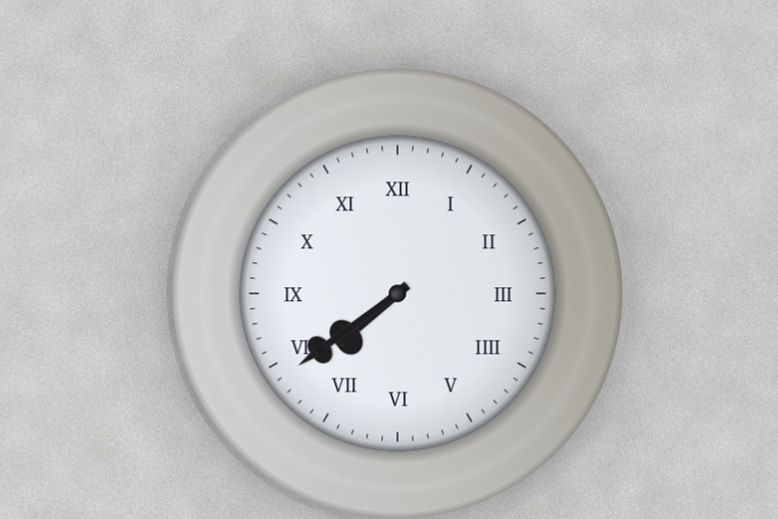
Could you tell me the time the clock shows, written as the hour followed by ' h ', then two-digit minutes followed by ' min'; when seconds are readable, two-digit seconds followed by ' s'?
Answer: 7 h 39 min
